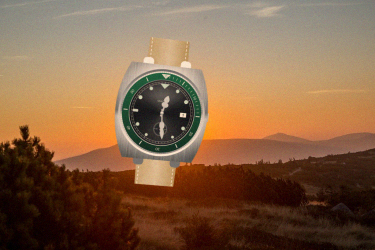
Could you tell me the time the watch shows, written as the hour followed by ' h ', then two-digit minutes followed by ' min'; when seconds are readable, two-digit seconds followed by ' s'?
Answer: 12 h 29 min
